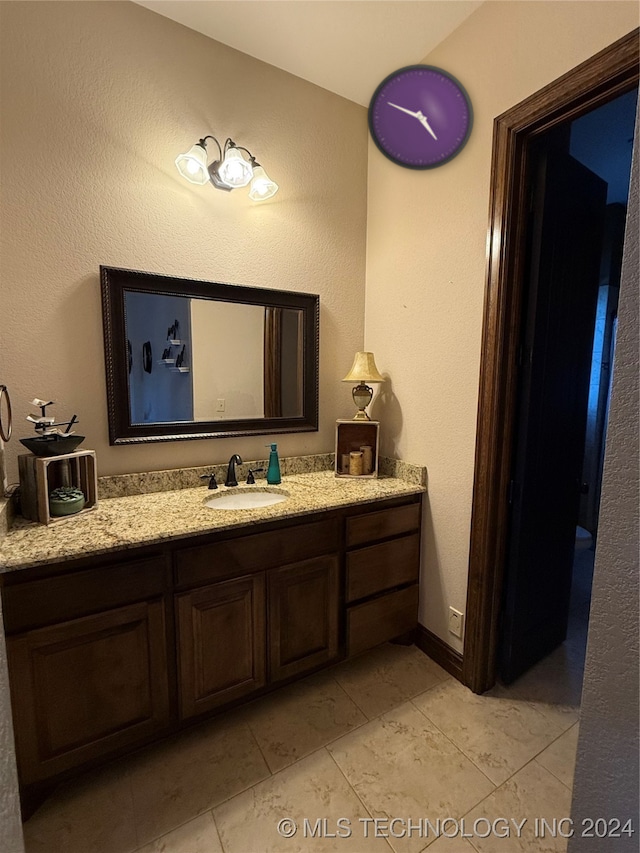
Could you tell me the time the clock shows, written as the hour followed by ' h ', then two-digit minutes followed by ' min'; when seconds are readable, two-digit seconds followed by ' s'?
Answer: 4 h 49 min
